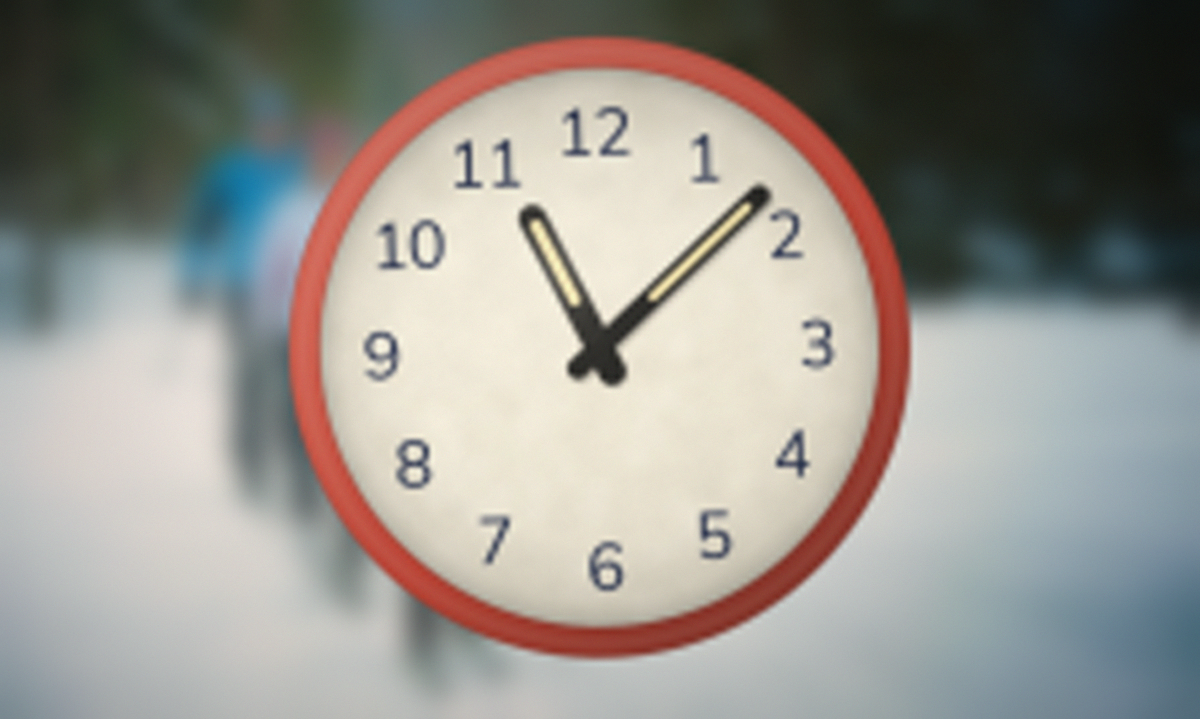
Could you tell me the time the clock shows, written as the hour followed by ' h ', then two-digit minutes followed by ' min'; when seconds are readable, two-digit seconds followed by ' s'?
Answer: 11 h 08 min
